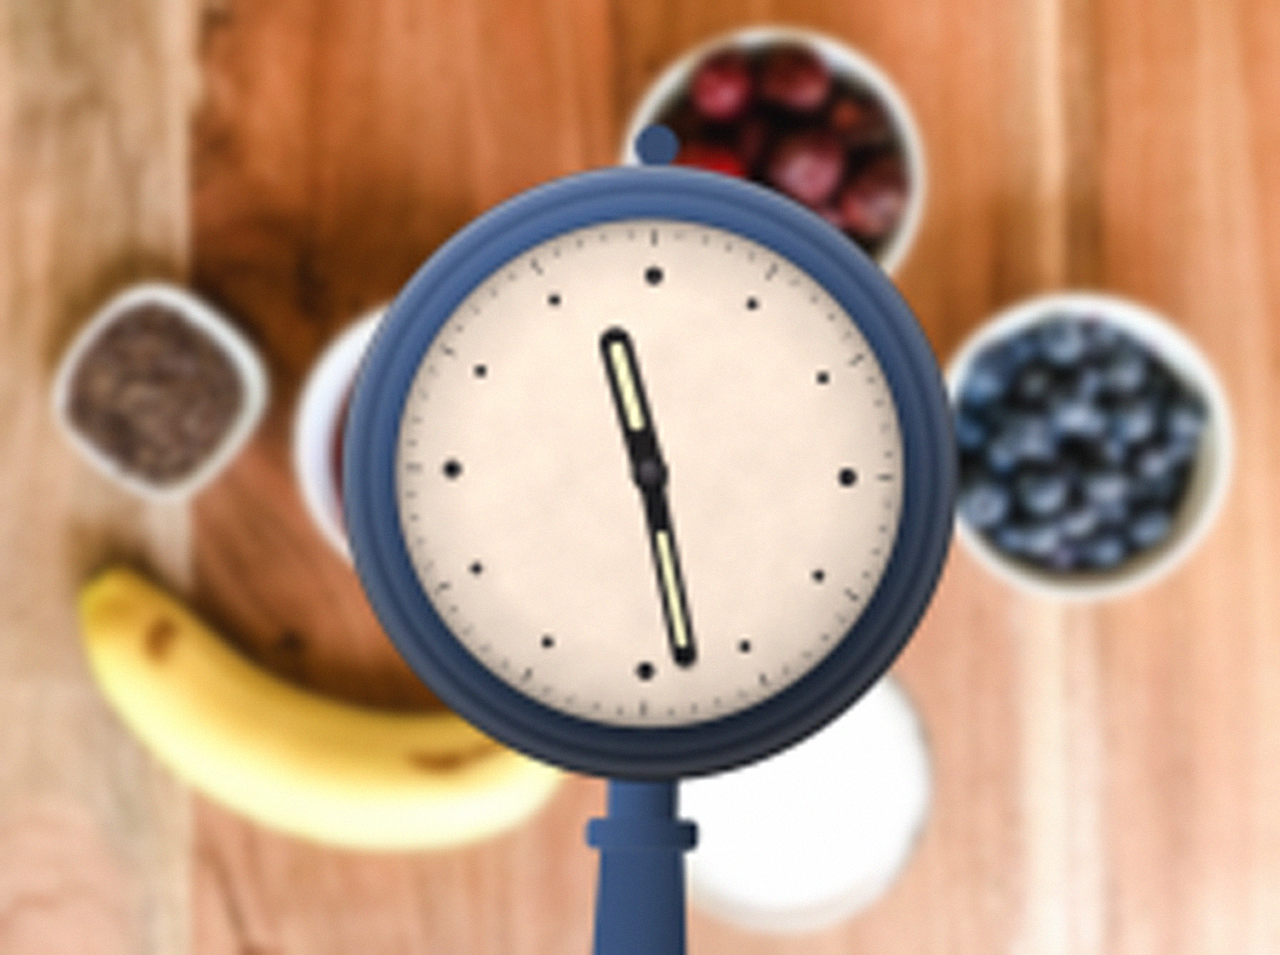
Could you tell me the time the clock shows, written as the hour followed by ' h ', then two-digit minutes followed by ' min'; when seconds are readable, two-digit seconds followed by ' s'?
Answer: 11 h 28 min
